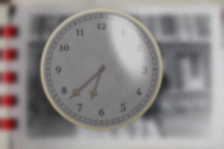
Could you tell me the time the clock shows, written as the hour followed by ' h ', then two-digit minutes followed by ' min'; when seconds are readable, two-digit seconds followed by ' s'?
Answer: 6 h 38 min
